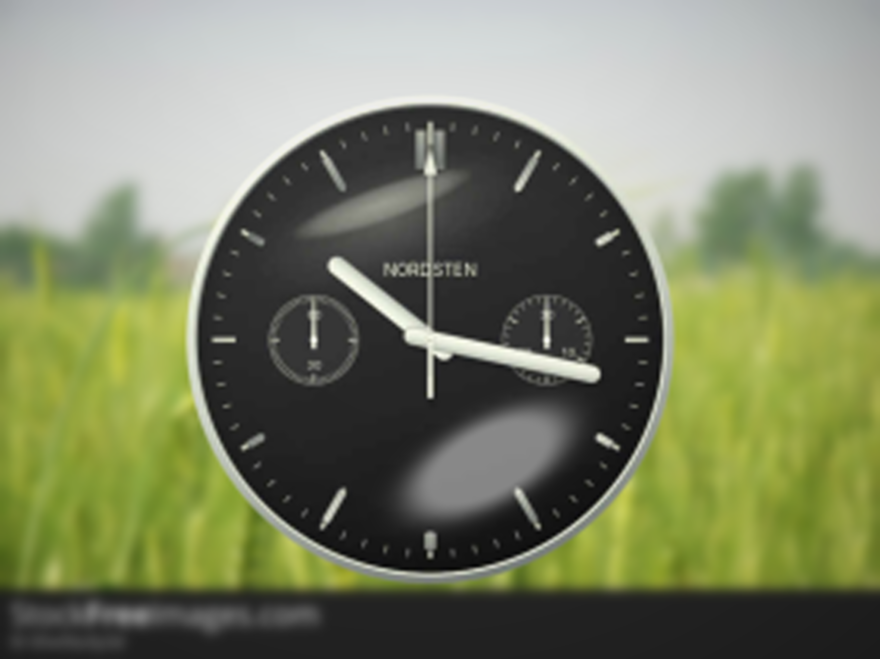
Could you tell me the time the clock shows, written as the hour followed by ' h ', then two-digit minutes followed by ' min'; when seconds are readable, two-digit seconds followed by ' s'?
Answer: 10 h 17 min
